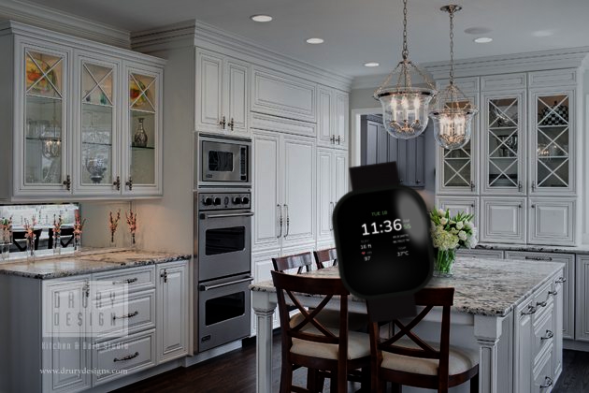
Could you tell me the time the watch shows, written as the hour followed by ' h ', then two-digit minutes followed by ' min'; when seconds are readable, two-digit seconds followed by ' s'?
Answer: 11 h 36 min
